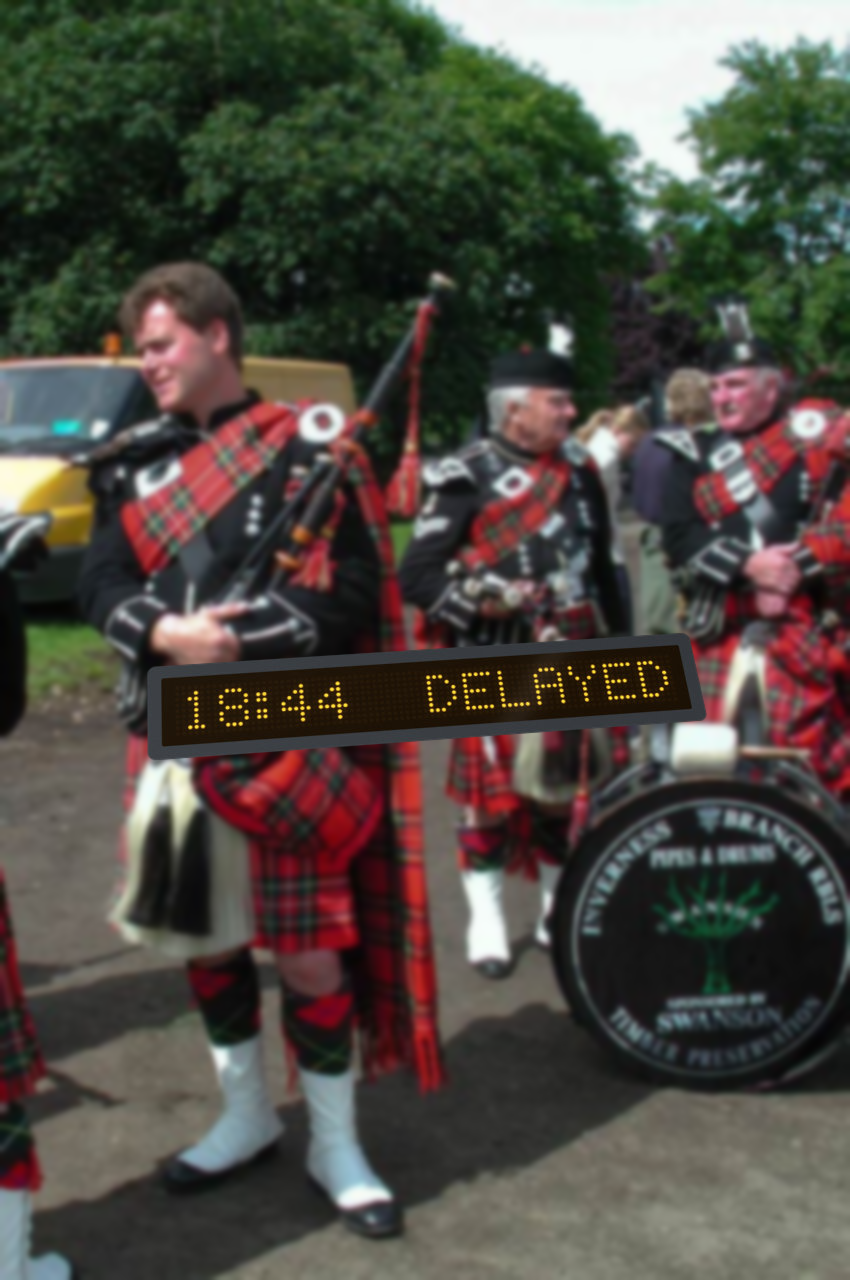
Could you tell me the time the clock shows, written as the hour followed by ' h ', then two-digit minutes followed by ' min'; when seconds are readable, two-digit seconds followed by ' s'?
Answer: 18 h 44 min
